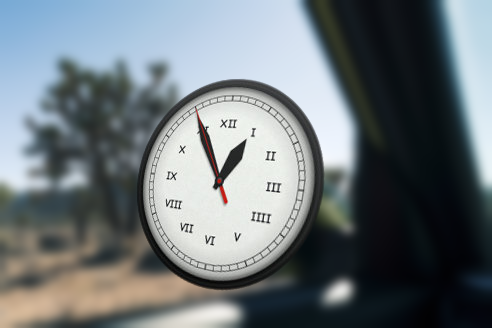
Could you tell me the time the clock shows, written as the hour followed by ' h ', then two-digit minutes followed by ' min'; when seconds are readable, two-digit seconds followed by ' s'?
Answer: 12 h 54 min 55 s
